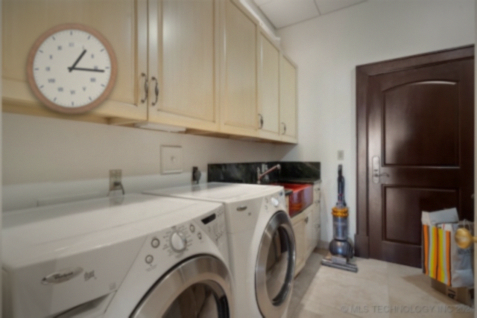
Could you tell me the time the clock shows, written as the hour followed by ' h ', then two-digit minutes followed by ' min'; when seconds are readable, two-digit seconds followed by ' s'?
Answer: 1 h 16 min
